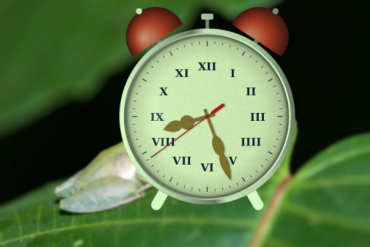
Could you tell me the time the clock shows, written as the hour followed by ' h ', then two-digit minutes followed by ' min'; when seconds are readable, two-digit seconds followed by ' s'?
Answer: 8 h 26 min 39 s
